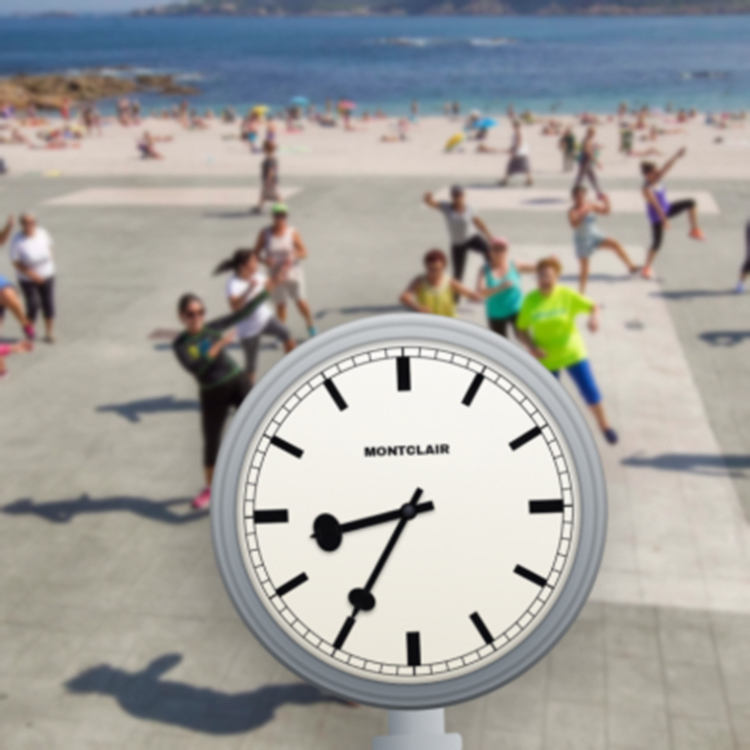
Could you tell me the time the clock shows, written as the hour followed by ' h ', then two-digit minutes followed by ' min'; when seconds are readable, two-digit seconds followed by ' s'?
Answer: 8 h 35 min
